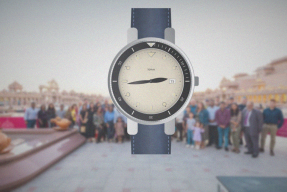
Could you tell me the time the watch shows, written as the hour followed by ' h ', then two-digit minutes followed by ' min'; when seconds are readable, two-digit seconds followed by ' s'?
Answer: 2 h 44 min
